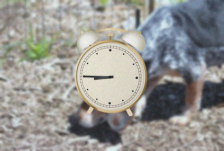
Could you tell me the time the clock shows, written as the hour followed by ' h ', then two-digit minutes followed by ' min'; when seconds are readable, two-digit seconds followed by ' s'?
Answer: 8 h 45 min
